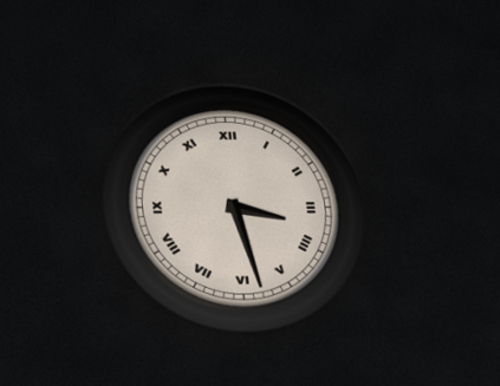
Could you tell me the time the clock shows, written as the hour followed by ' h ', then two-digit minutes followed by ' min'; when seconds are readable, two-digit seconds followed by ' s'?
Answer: 3 h 28 min
